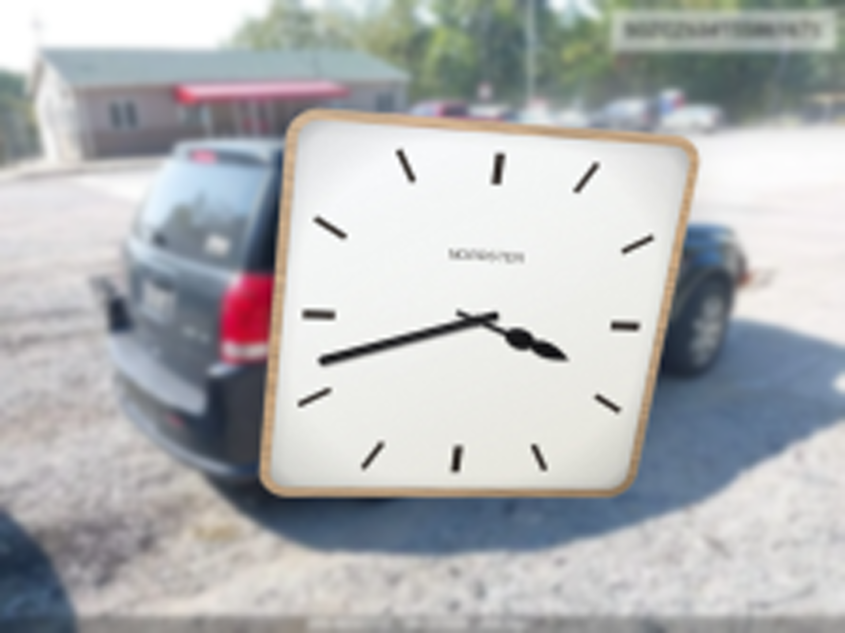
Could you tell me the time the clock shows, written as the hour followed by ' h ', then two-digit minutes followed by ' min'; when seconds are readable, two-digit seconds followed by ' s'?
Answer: 3 h 42 min
